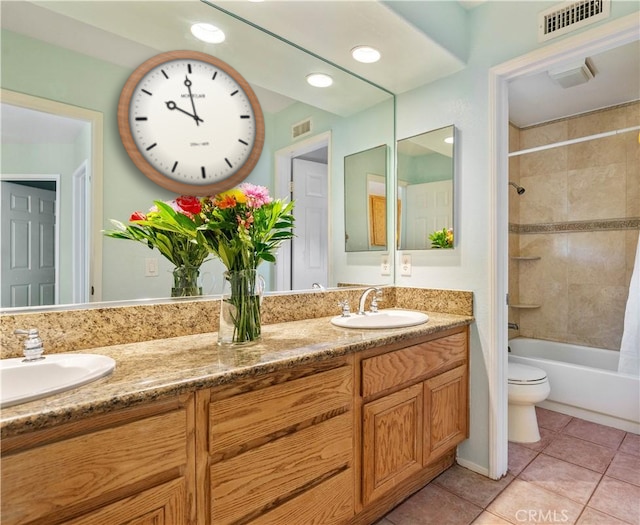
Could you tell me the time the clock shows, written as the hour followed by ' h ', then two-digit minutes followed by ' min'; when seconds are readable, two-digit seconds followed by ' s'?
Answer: 9 h 59 min
